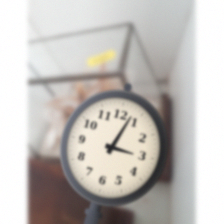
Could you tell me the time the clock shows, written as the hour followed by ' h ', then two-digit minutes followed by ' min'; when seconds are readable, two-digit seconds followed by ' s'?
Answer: 3 h 03 min
